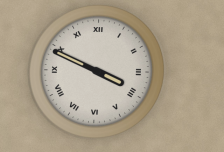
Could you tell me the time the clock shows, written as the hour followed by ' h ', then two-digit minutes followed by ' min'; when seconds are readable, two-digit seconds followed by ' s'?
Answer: 3 h 49 min
